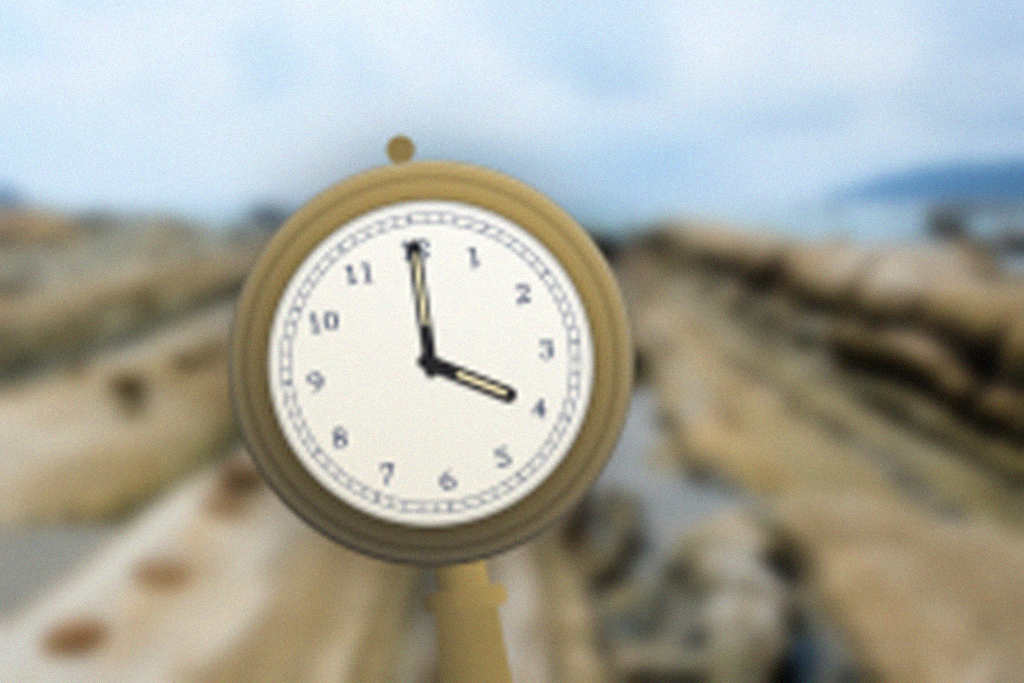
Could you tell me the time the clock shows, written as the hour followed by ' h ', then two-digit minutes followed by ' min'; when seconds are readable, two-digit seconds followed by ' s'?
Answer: 4 h 00 min
